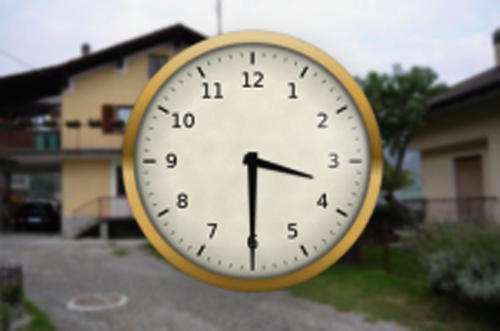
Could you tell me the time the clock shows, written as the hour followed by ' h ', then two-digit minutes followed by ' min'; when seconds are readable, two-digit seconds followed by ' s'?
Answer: 3 h 30 min
